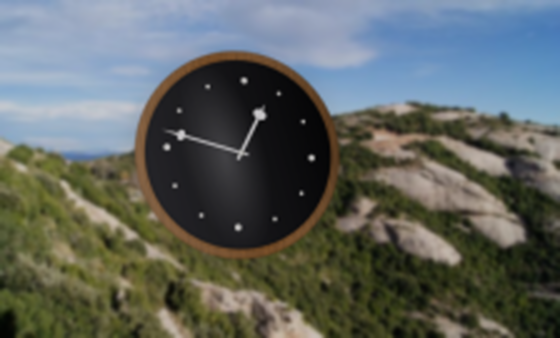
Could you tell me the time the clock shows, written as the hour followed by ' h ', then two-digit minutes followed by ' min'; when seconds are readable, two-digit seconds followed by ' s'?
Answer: 12 h 47 min
